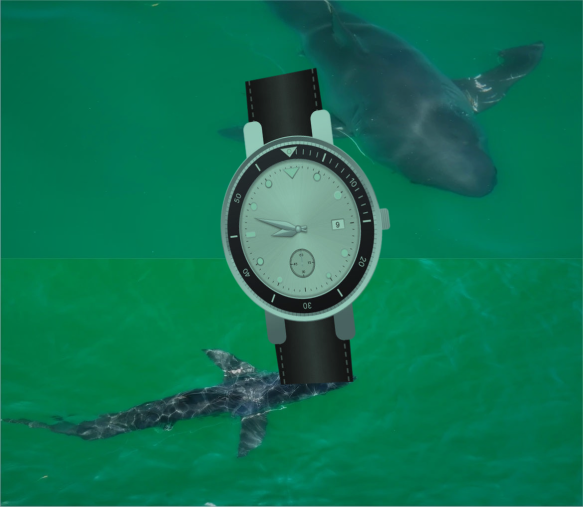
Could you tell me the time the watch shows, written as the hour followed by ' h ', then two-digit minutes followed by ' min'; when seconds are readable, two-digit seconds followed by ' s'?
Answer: 8 h 48 min
